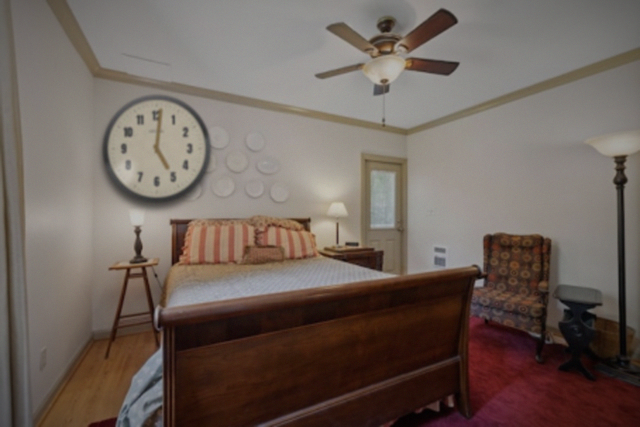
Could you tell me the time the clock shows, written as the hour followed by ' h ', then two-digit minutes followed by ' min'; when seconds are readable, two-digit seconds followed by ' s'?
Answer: 5 h 01 min
